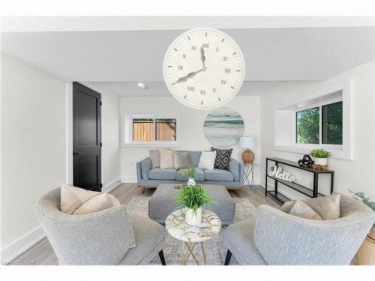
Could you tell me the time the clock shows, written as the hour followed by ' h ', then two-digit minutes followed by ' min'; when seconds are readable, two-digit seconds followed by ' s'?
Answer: 11 h 40 min
